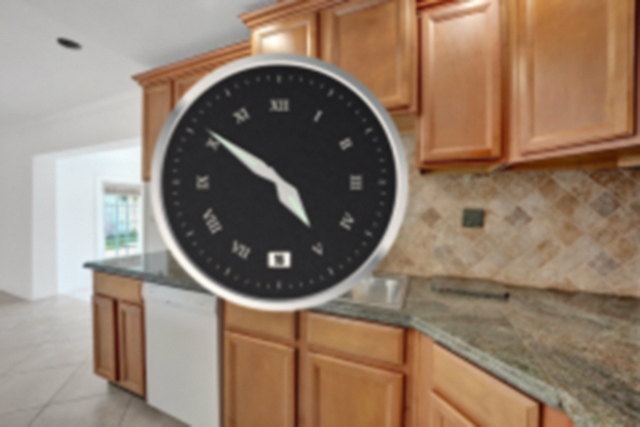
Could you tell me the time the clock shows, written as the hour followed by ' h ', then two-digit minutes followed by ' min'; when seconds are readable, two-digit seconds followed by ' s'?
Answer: 4 h 51 min
